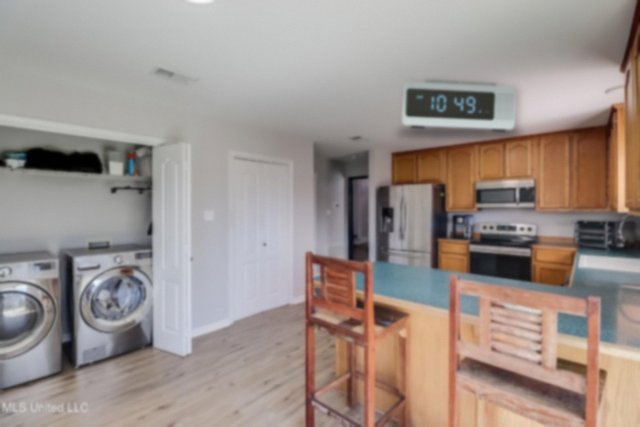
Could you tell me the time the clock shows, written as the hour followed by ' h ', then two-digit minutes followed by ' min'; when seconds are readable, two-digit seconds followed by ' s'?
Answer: 10 h 49 min
